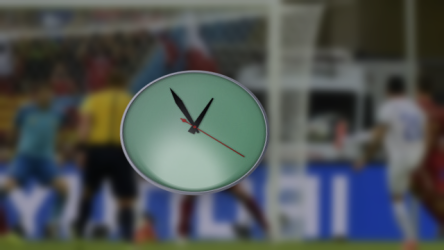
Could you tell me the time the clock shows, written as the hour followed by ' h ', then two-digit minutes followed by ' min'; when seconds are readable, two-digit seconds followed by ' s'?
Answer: 12 h 55 min 21 s
